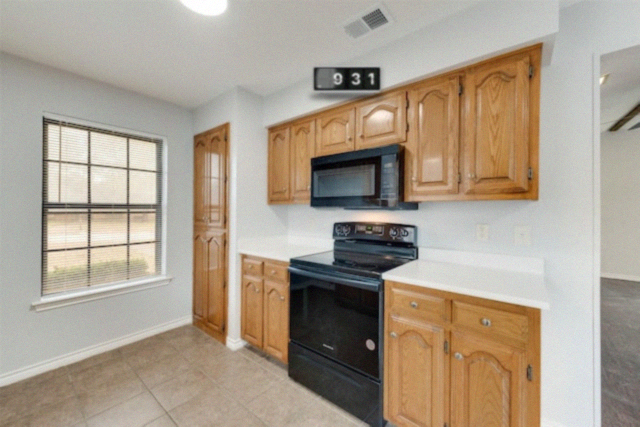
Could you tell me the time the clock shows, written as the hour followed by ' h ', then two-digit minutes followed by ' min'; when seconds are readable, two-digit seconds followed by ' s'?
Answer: 9 h 31 min
